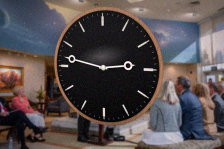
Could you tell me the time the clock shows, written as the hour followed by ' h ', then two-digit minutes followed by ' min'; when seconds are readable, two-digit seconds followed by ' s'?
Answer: 2 h 47 min
